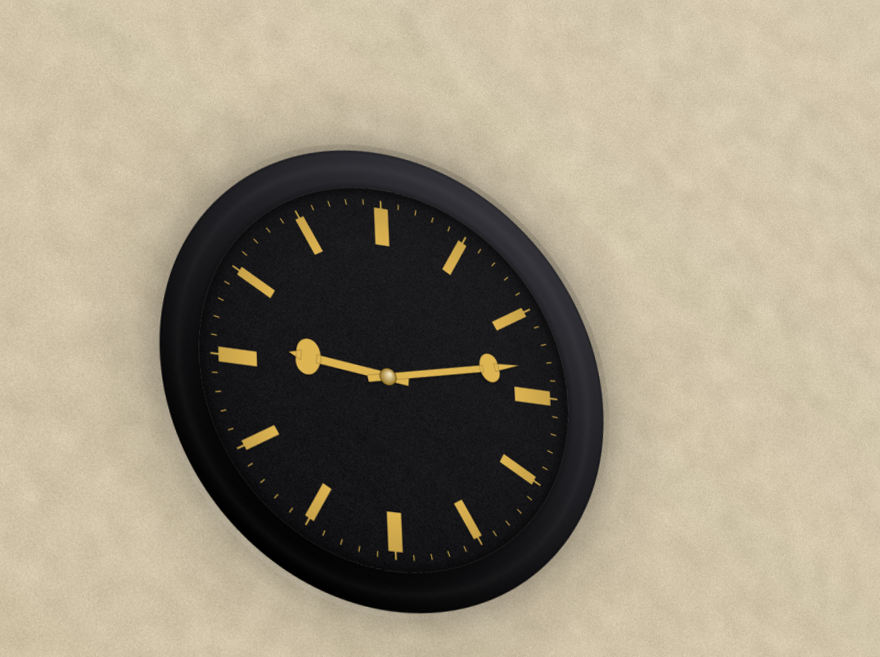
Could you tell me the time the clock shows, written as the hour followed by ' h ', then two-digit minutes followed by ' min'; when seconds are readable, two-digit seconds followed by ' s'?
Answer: 9 h 13 min
